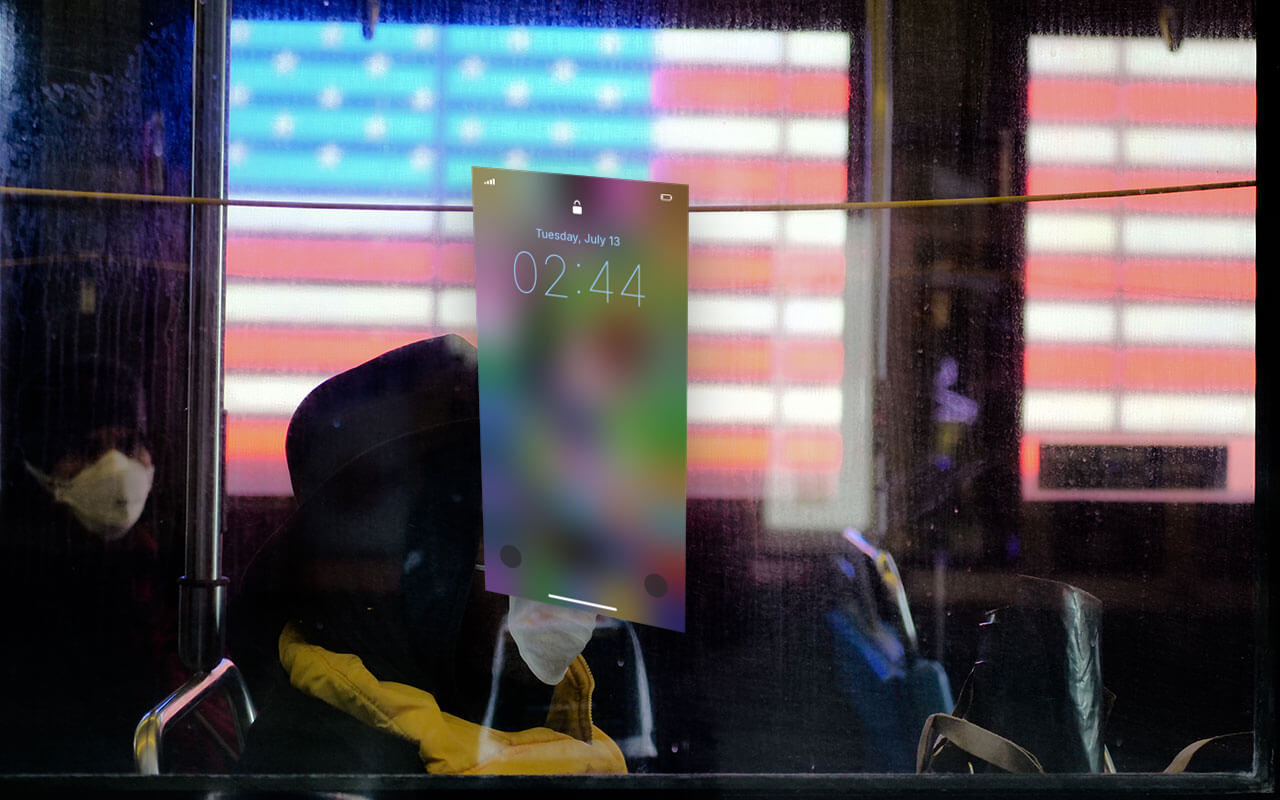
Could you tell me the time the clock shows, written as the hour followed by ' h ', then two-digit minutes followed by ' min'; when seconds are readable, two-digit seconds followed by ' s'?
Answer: 2 h 44 min
